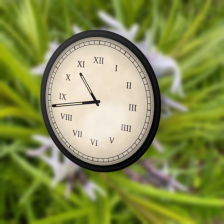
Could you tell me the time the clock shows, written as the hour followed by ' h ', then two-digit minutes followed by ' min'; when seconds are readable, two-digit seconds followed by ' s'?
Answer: 10 h 43 min
